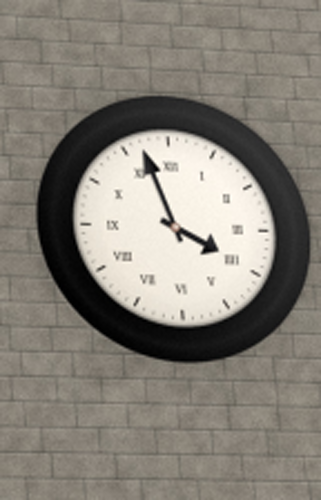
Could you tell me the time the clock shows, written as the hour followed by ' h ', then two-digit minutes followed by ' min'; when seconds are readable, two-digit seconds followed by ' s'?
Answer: 3 h 57 min
